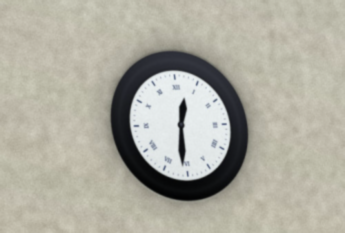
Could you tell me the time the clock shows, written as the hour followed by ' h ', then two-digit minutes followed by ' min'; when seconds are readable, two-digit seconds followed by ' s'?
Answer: 12 h 31 min
